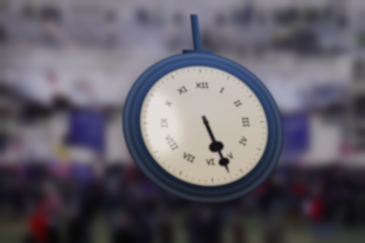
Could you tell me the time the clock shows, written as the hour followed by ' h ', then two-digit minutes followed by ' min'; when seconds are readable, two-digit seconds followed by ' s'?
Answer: 5 h 27 min
